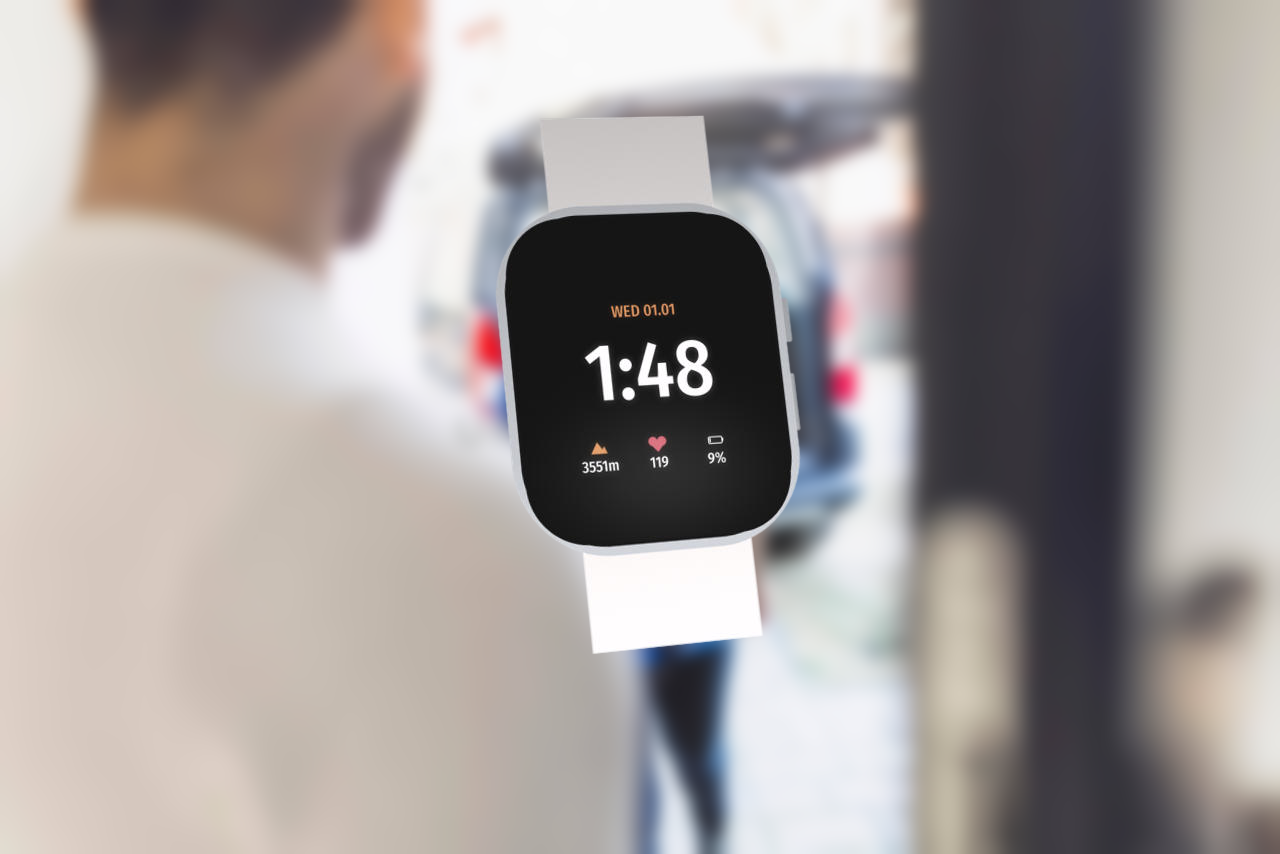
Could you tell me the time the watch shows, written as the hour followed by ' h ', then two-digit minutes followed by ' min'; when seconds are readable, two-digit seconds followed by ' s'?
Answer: 1 h 48 min
